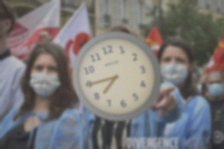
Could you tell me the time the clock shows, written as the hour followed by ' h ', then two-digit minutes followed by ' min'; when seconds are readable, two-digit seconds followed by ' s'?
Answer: 7 h 45 min
